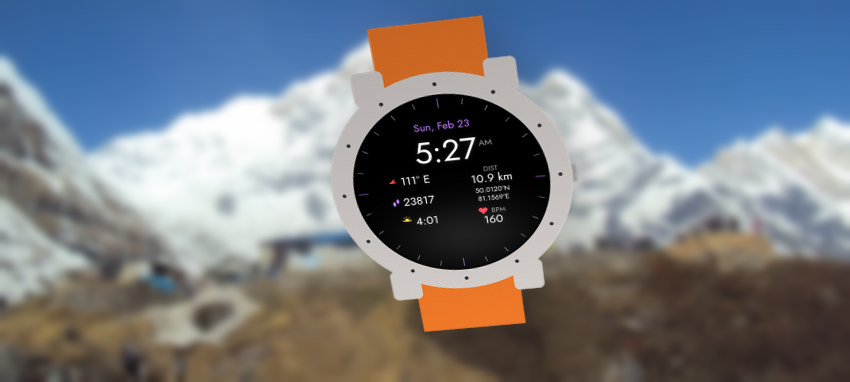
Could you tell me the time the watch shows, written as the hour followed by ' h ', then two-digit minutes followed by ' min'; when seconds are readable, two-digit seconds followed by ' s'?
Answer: 5 h 27 min
